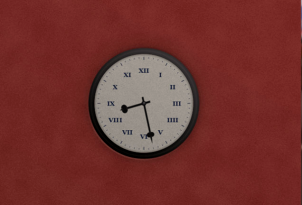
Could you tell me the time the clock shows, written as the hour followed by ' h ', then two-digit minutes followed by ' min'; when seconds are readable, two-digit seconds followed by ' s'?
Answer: 8 h 28 min
